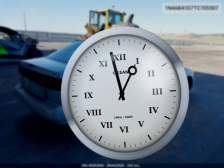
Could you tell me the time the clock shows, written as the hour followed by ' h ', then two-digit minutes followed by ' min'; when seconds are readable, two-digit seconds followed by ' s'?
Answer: 12 h 58 min
